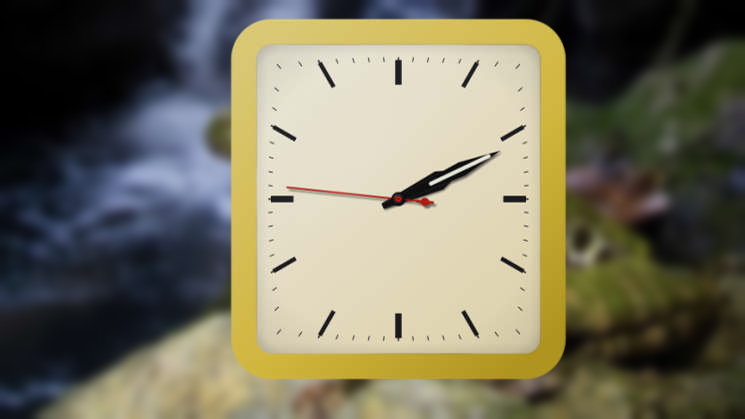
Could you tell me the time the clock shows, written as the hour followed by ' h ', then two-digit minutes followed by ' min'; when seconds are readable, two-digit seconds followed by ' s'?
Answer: 2 h 10 min 46 s
